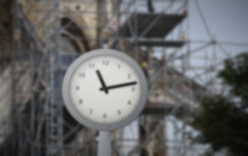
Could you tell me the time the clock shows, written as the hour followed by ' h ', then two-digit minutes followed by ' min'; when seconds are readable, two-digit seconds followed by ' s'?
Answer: 11 h 13 min
